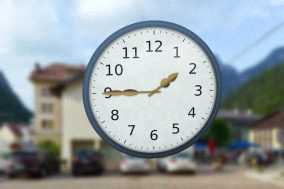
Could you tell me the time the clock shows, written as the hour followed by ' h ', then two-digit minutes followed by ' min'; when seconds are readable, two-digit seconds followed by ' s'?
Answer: 1 h 45 min
